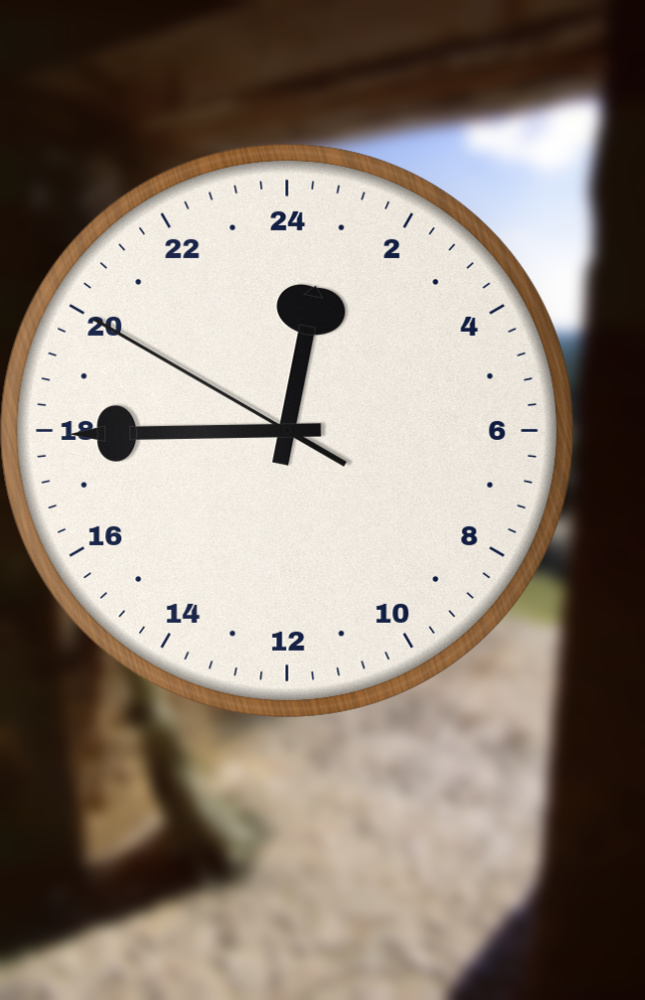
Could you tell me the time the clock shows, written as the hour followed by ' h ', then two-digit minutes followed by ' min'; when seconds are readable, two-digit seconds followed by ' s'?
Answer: 0 h 44 min 50 s
